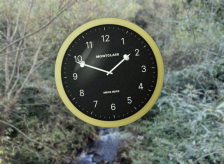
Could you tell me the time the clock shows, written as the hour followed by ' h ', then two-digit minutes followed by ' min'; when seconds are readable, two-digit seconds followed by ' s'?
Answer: 1 h 49 min
